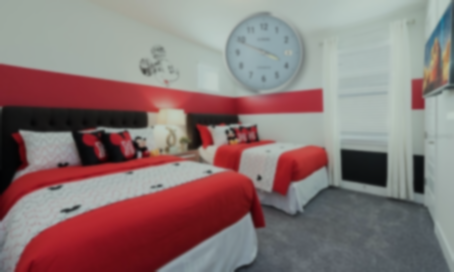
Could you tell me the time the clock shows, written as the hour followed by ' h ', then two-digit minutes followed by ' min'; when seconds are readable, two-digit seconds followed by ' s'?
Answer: 3 h 49 min
